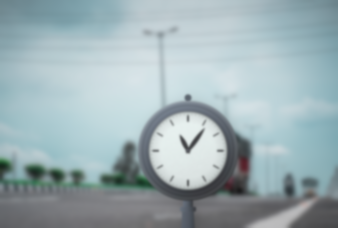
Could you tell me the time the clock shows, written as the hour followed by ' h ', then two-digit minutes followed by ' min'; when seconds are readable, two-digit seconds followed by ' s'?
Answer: 11 h 06 min
